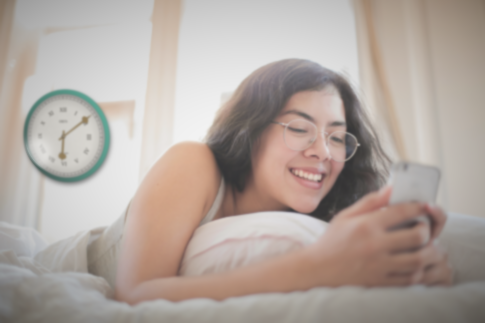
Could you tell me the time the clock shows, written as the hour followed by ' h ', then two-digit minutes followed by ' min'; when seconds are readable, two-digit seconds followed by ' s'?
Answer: 6 h 09 min
